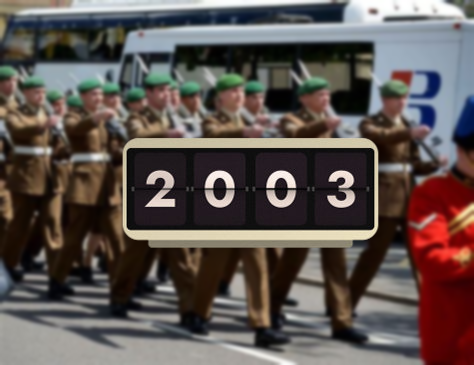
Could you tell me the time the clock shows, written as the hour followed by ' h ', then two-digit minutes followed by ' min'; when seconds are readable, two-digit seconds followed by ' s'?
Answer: 20 h 03 min
